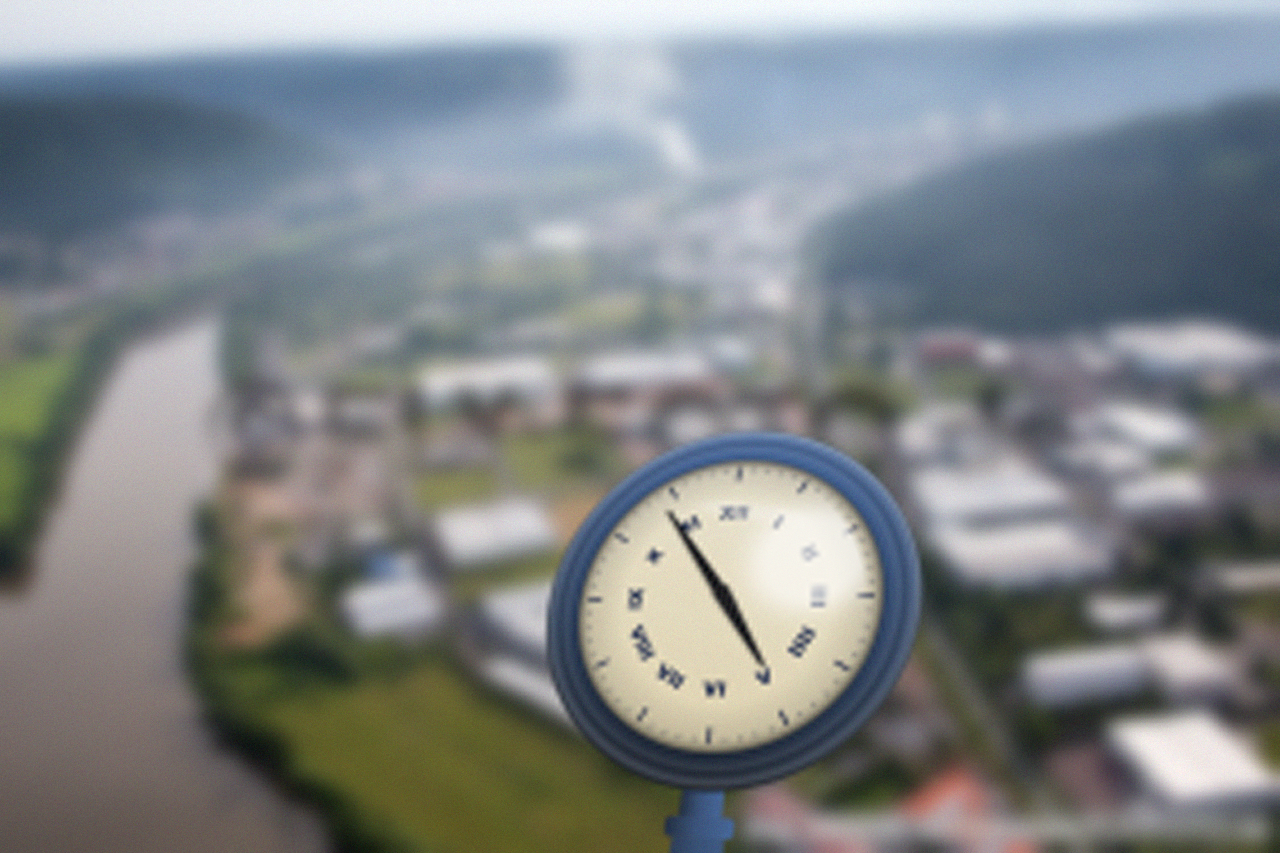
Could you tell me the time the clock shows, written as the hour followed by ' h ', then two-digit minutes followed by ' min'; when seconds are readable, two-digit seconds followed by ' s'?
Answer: 4 h 54 min
